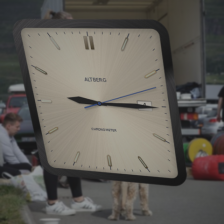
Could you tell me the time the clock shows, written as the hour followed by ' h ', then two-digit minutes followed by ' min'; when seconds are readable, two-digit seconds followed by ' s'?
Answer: 9 h 15 min 12 s
